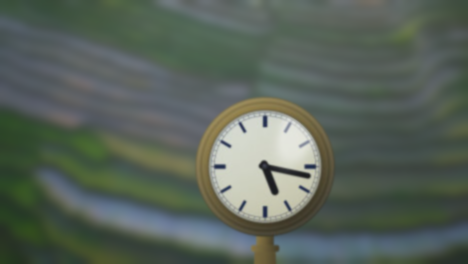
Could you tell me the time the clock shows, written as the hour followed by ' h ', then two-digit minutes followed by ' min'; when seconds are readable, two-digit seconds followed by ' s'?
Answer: 5 h 17 min
